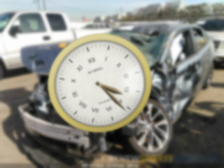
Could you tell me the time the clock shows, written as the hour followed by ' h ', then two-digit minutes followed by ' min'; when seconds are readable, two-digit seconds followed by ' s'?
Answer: 4 h 26 min
